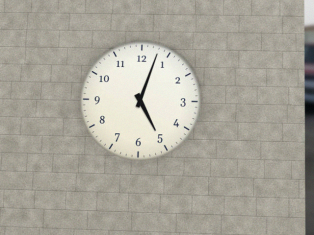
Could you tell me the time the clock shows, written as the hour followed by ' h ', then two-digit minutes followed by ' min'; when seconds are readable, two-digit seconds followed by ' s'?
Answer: 5 h 03 min
